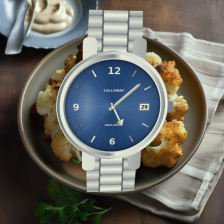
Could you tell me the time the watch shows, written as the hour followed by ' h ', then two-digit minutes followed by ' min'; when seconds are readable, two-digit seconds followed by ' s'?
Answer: 5 h 08 min
